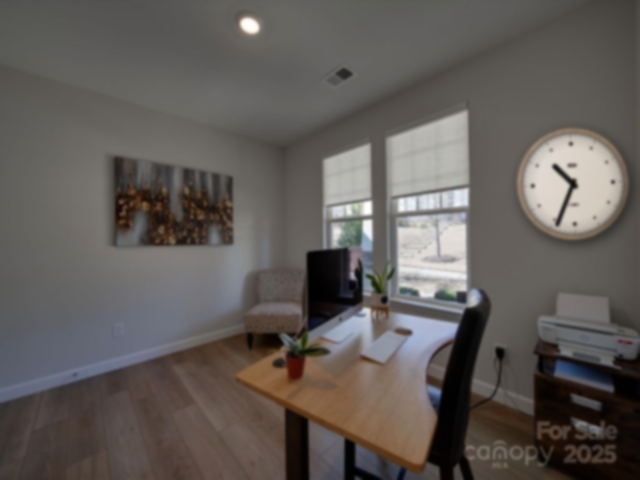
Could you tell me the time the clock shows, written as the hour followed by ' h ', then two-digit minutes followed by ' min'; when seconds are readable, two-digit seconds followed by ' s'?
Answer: 10 h 34 min
